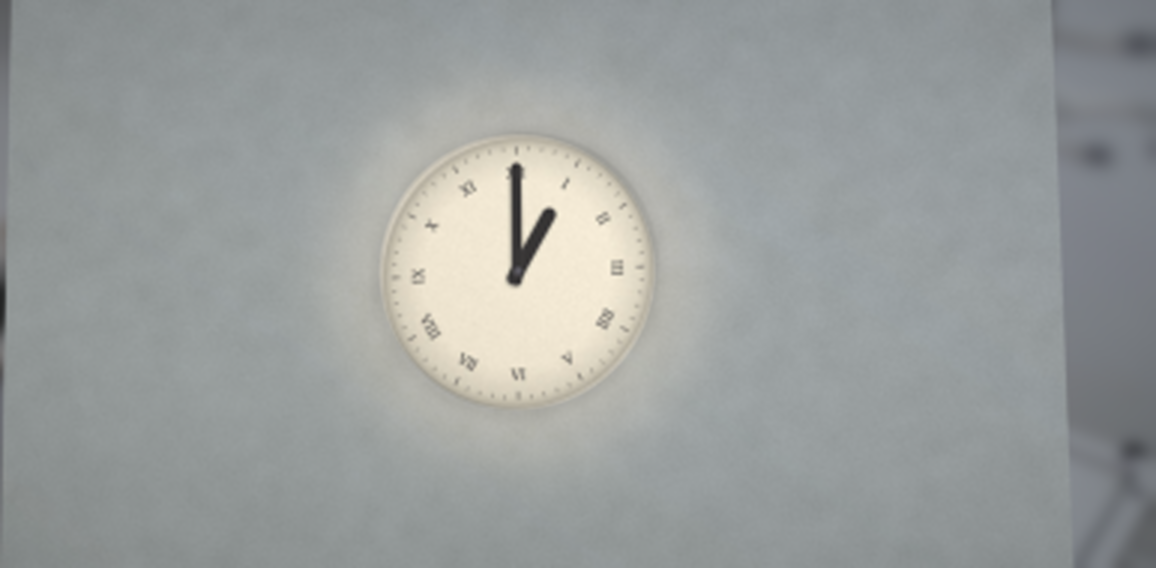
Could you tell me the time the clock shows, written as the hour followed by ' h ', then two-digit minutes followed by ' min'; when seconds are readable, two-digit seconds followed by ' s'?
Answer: 1 h 00 min
